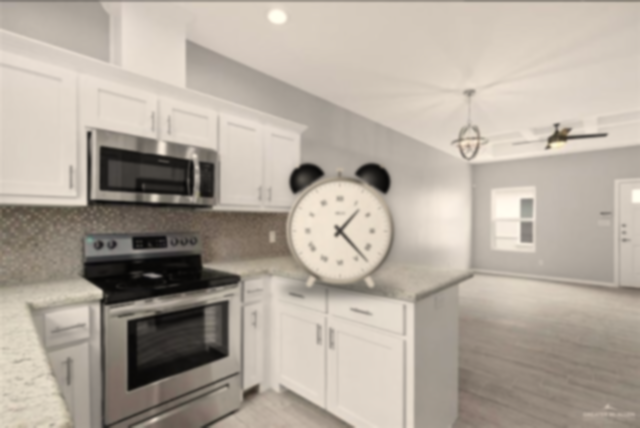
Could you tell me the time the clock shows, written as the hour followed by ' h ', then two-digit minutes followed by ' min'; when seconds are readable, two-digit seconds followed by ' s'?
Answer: 1 h 23 min
